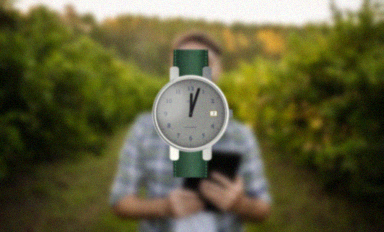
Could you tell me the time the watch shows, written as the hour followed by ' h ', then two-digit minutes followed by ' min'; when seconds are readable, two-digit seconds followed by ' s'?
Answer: 12 h 03 min
